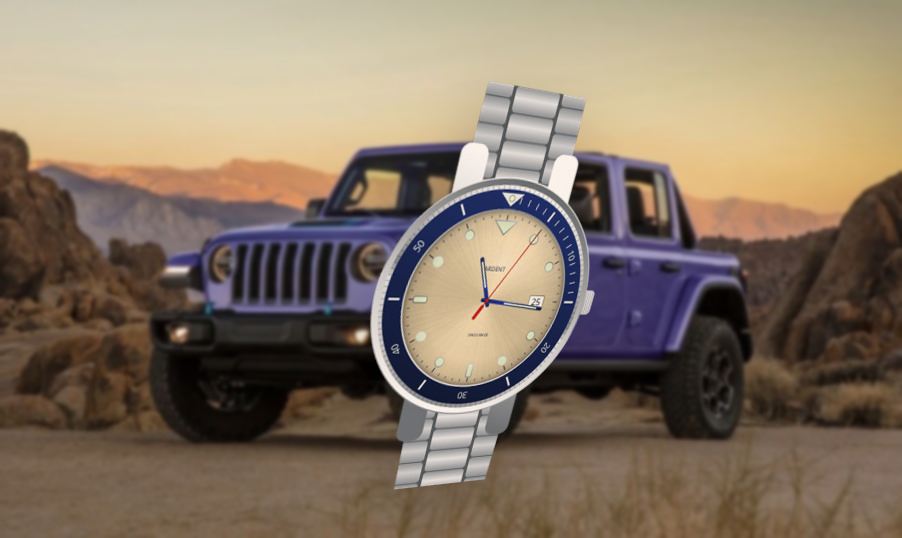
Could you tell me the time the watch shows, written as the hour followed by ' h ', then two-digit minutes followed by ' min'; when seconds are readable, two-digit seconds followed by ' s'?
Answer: 11 h 16 min 05 s
